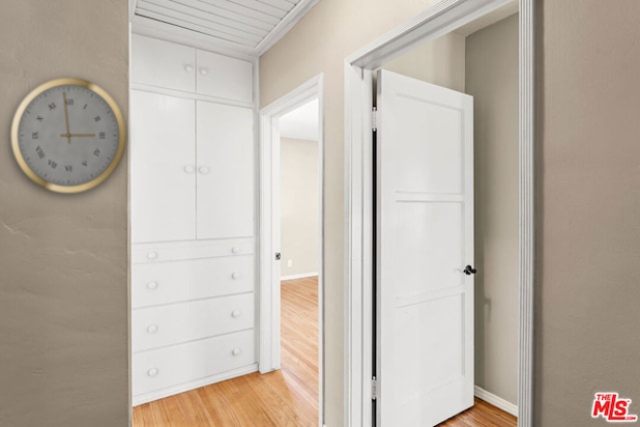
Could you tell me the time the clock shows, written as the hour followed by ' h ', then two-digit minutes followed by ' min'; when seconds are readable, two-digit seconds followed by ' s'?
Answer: 2 h 59 min
